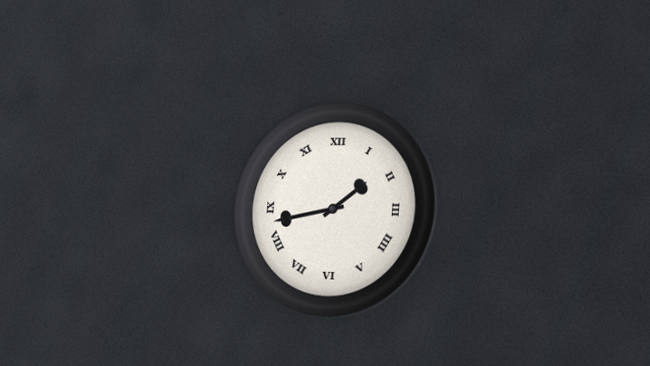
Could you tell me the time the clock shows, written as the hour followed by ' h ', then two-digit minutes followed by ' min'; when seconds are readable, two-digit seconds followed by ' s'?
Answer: 1 h 43 min
